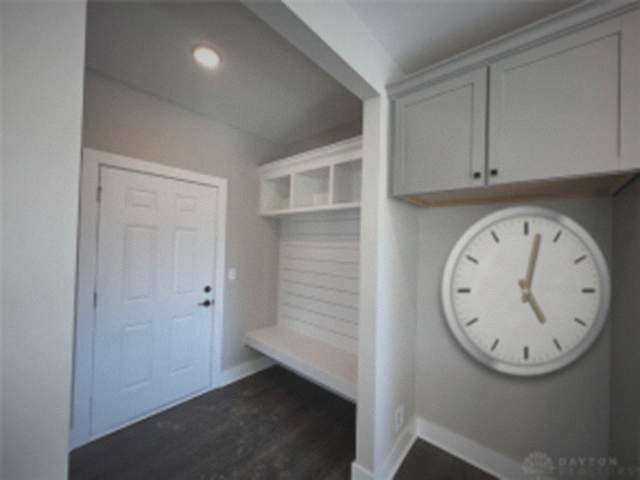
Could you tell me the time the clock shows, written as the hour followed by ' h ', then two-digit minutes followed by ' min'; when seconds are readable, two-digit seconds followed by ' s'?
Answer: 5 h 02 min
